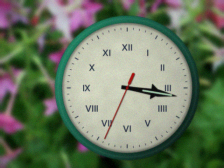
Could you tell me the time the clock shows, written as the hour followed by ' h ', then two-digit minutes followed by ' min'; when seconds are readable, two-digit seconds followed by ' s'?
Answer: 3 h 16 min 34 s
